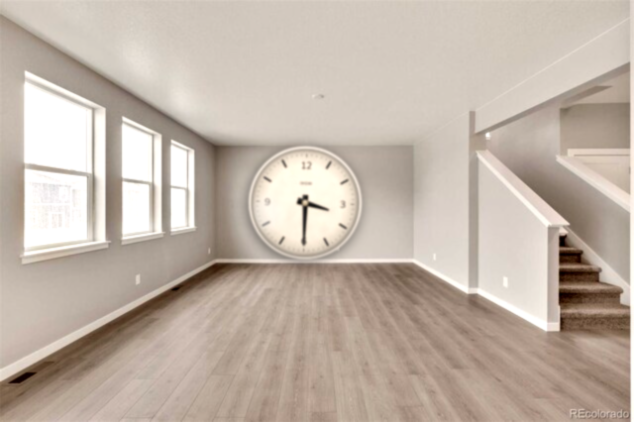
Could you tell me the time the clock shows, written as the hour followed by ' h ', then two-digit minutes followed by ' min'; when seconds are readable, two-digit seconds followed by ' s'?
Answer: 3 h 30 min
